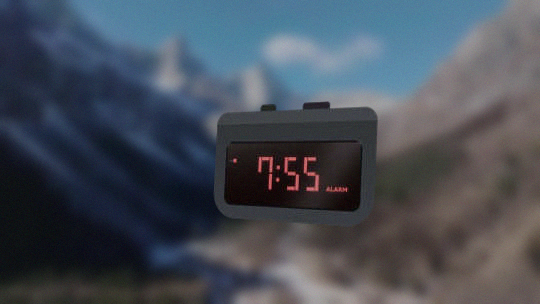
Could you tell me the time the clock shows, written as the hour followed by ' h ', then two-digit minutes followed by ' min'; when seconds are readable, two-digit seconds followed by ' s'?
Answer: 7 h 55 min
